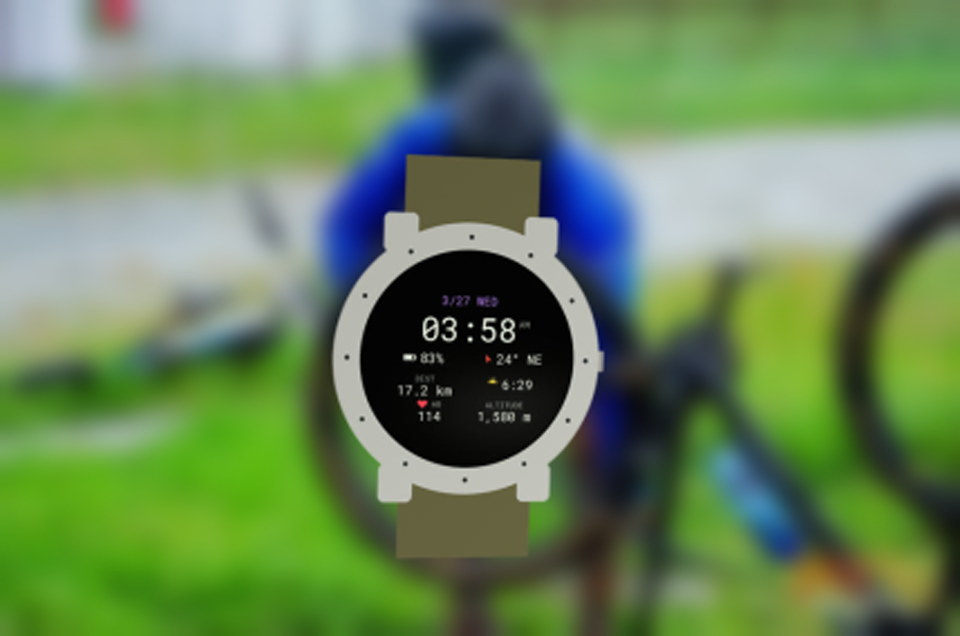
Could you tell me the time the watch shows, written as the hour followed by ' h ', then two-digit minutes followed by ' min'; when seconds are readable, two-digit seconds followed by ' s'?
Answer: 3 h 58 min
